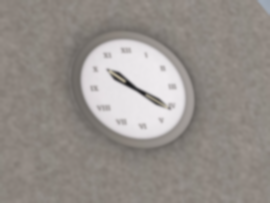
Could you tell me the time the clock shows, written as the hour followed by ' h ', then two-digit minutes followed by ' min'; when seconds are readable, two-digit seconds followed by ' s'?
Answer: 10 h 21 min
